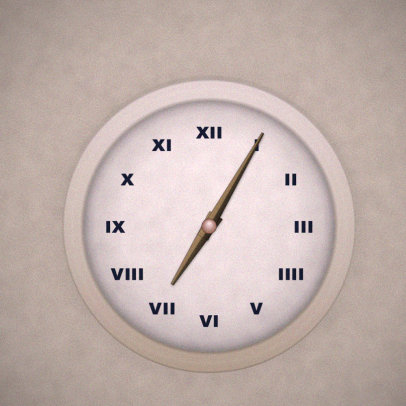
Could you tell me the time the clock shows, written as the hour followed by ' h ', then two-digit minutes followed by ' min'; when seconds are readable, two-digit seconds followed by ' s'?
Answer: 7 h 05 min
